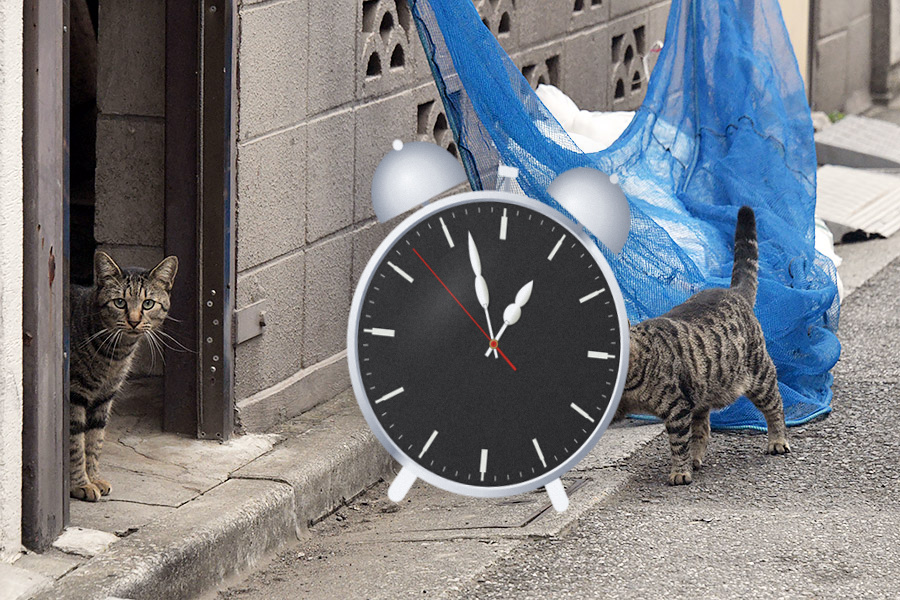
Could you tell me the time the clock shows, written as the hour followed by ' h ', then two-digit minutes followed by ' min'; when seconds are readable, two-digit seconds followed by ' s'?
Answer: 12 h 56 min 52 s
